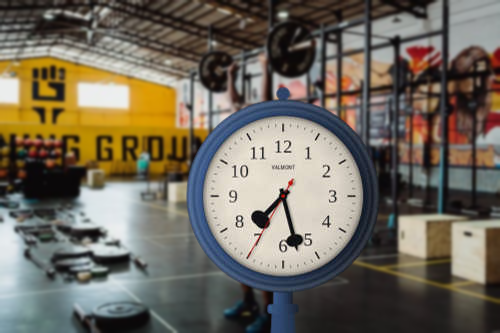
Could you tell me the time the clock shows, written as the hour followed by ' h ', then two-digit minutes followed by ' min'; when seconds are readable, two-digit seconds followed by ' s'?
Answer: 7 h 27 min 35 s
